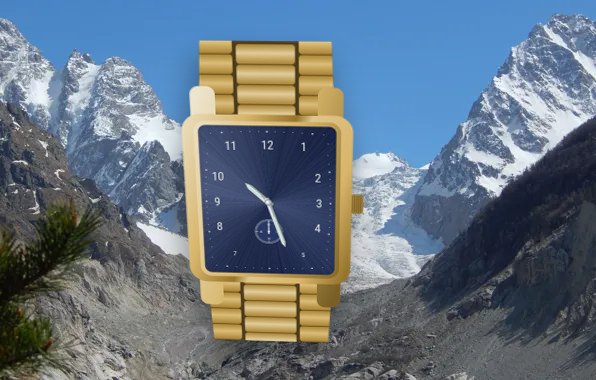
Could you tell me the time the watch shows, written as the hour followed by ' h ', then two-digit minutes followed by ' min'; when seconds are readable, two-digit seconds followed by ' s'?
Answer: 10 h 27 min
